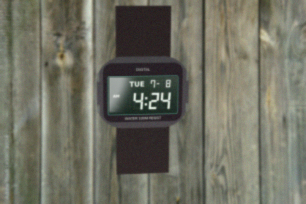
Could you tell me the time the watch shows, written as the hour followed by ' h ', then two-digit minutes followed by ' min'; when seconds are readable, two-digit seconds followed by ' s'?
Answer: 4 h 24 min
